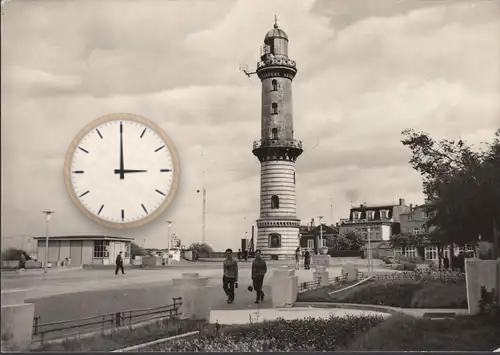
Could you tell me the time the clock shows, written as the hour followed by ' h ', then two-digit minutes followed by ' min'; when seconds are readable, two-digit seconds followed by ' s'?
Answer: 3 h 00 min
